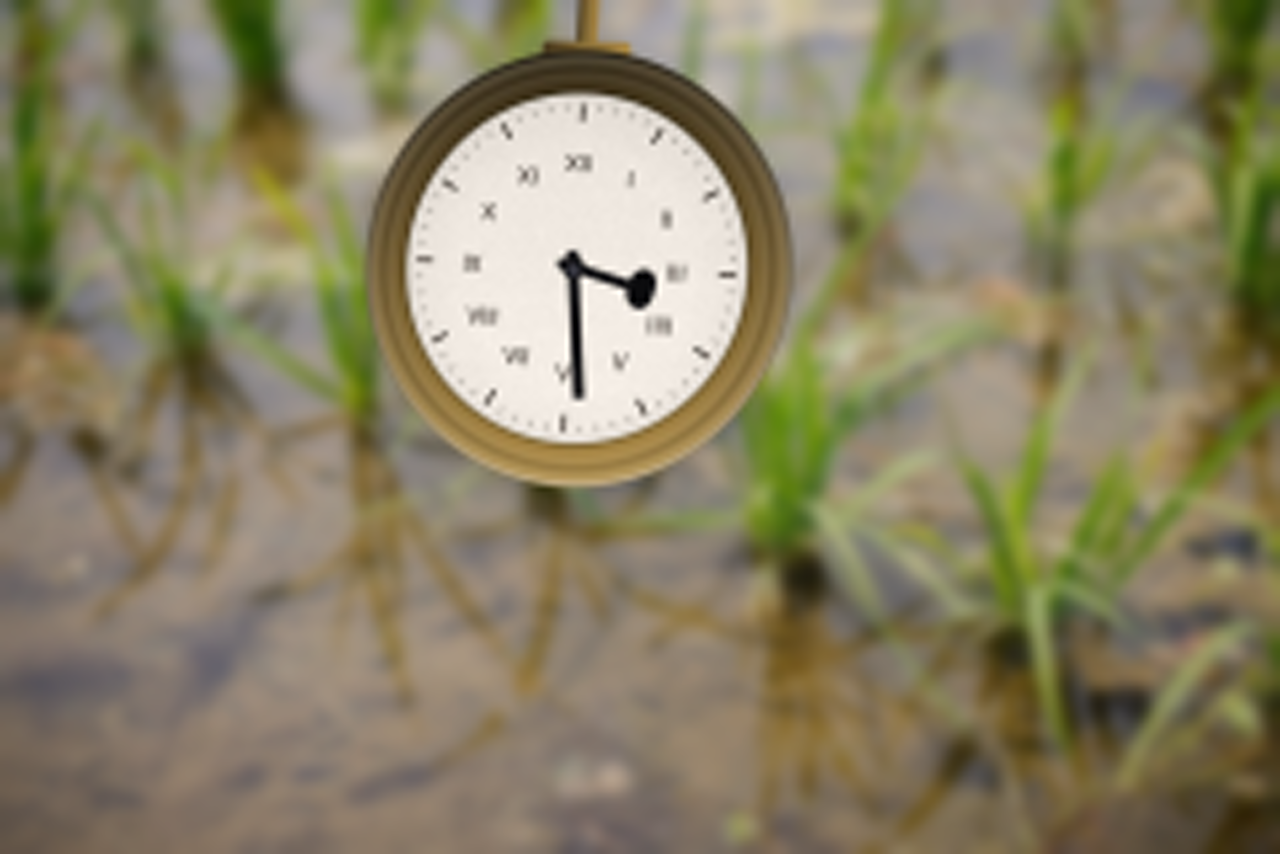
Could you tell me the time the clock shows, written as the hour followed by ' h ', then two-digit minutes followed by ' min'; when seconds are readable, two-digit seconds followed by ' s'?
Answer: 3 h 29 min
